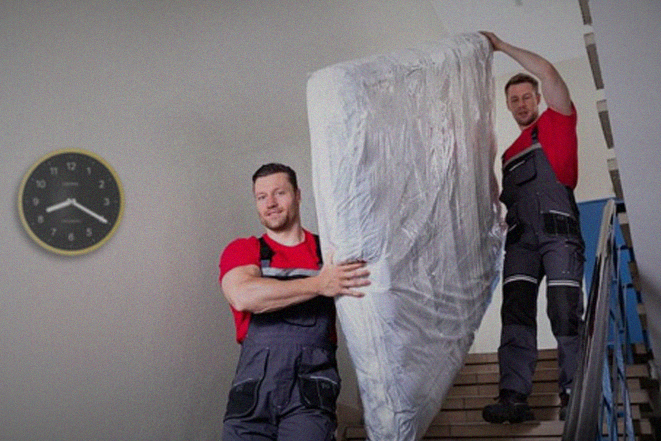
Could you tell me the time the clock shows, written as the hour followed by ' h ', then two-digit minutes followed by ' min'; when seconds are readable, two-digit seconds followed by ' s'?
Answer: 8 h 20 min
